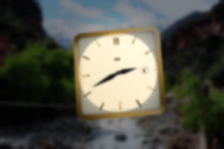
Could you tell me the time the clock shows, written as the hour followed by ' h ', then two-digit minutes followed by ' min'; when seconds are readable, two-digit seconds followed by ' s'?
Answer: 2 h 41 min
